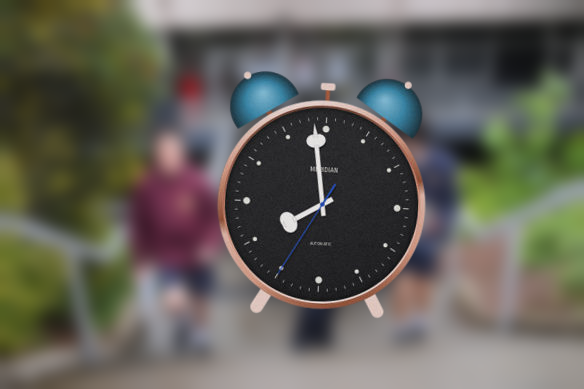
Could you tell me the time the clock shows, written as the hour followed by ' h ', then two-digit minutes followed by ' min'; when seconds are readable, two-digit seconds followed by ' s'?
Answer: 7 h 58 min 35 s
